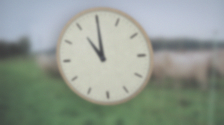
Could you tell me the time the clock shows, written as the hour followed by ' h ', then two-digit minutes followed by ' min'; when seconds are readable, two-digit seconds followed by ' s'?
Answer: 11 h 00 min
